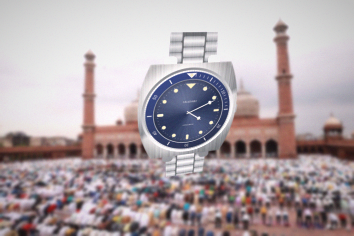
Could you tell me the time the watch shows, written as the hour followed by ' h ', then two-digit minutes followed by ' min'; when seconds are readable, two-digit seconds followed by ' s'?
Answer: 4 h 11 min
